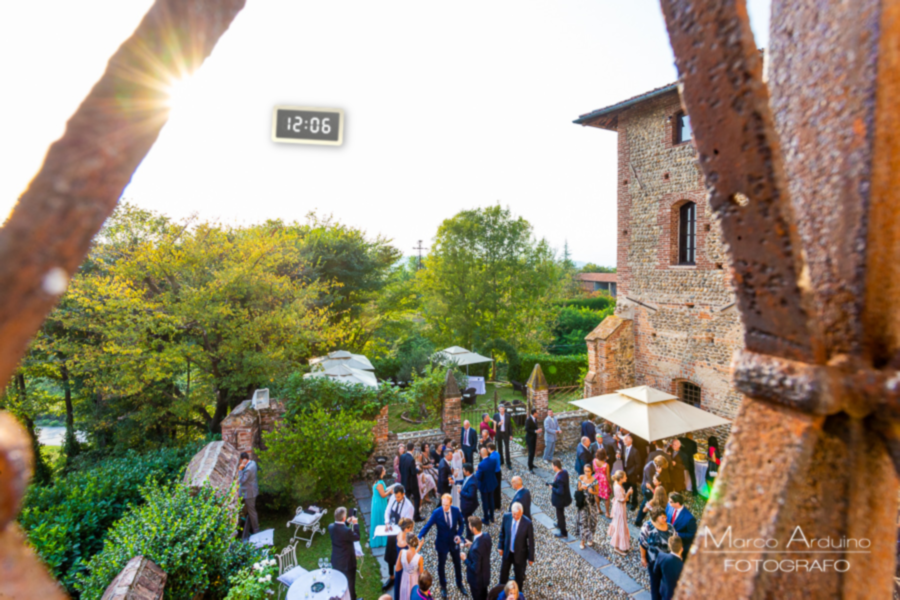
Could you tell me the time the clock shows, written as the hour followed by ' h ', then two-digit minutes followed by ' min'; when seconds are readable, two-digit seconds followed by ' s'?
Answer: 12 h 06 min
